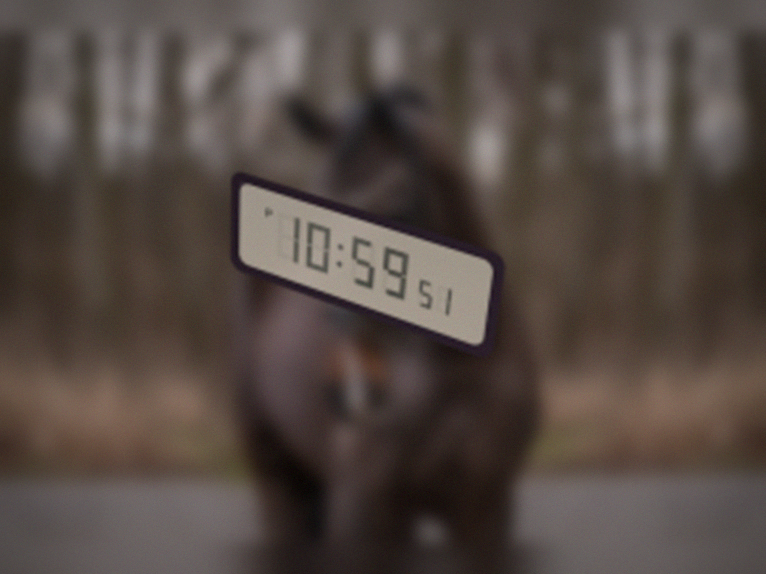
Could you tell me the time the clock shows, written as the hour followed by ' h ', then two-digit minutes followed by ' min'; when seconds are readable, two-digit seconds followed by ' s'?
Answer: 10 h 59 min 51 s
